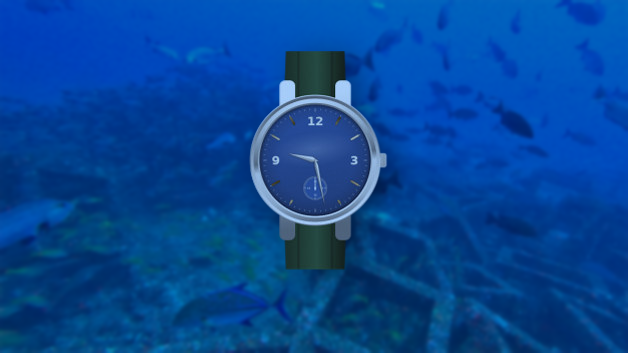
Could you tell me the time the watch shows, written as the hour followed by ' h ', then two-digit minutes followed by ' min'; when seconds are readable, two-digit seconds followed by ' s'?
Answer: 9 h 28 min
